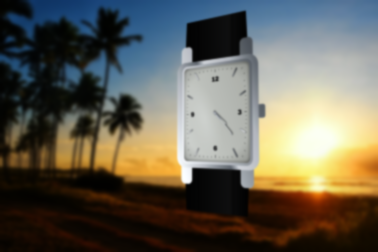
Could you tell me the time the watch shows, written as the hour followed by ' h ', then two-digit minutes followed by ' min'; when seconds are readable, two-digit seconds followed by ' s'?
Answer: 4 h 23 min
